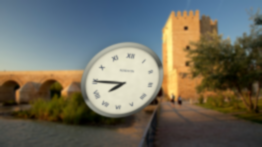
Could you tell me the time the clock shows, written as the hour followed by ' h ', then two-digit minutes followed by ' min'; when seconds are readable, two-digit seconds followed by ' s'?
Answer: 7 h 45 min
